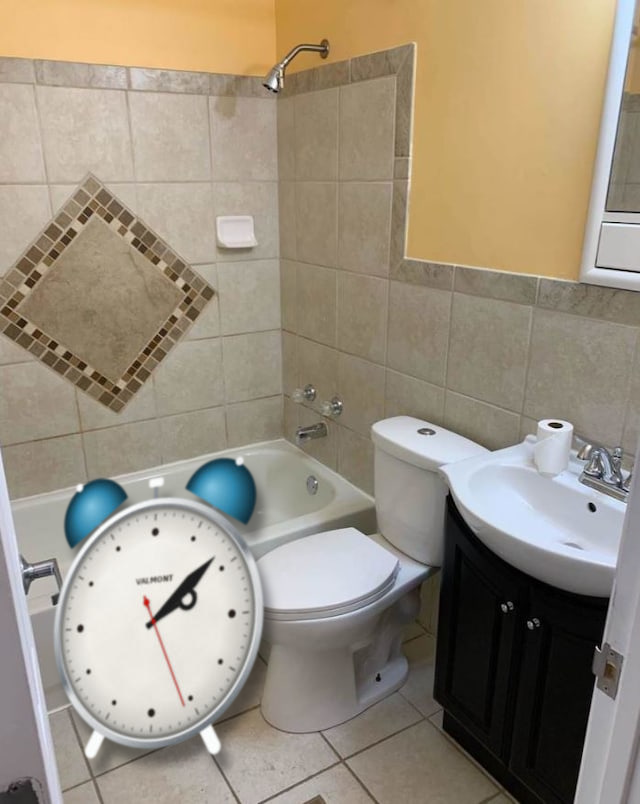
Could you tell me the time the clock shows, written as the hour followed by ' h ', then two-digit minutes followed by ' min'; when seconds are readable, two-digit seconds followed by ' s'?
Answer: 2 h 08 min 26 s
